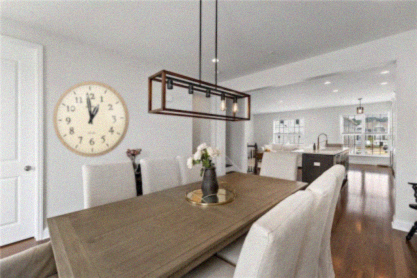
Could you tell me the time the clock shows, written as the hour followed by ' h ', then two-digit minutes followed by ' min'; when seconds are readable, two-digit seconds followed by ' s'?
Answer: 12 h 59 min
